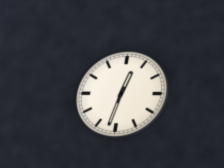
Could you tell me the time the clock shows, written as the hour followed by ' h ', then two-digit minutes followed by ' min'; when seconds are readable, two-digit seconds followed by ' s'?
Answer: 12 h 32 min
